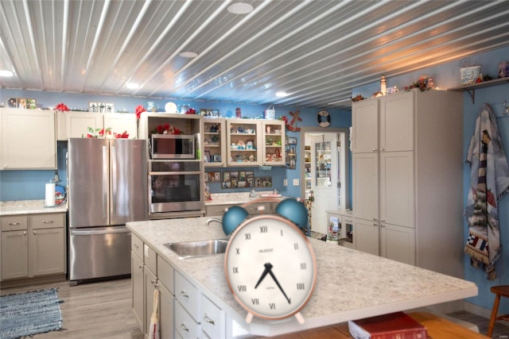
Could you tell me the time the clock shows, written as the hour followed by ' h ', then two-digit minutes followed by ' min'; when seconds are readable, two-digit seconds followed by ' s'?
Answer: 7 h 25 min
